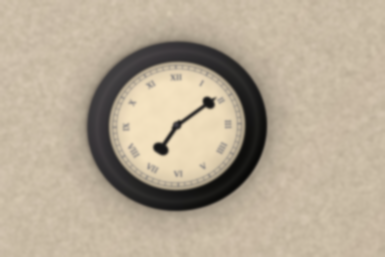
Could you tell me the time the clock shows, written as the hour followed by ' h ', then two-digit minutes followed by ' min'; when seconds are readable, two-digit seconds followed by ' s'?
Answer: 7 h 09 min
